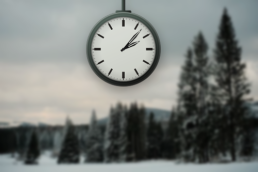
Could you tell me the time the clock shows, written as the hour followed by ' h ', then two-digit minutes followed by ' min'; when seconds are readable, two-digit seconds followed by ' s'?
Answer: 2 h 07 min
